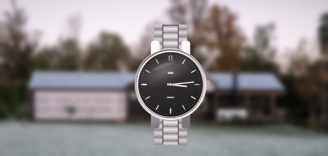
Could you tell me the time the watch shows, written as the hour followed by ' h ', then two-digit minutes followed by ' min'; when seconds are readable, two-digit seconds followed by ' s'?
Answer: 3 h 14 min
